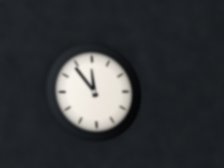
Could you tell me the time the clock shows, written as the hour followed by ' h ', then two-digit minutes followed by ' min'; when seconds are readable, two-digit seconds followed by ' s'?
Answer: 11 h 54 min
